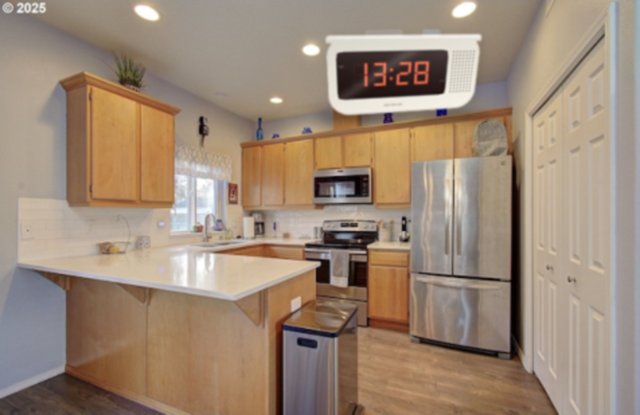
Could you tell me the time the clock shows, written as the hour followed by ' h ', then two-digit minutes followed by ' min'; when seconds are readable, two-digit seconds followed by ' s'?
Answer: 13 h 28 min
